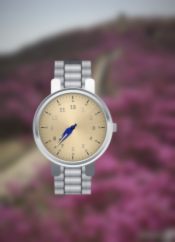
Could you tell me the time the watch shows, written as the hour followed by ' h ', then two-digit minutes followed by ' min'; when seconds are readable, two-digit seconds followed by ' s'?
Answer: 7 h 37 min
